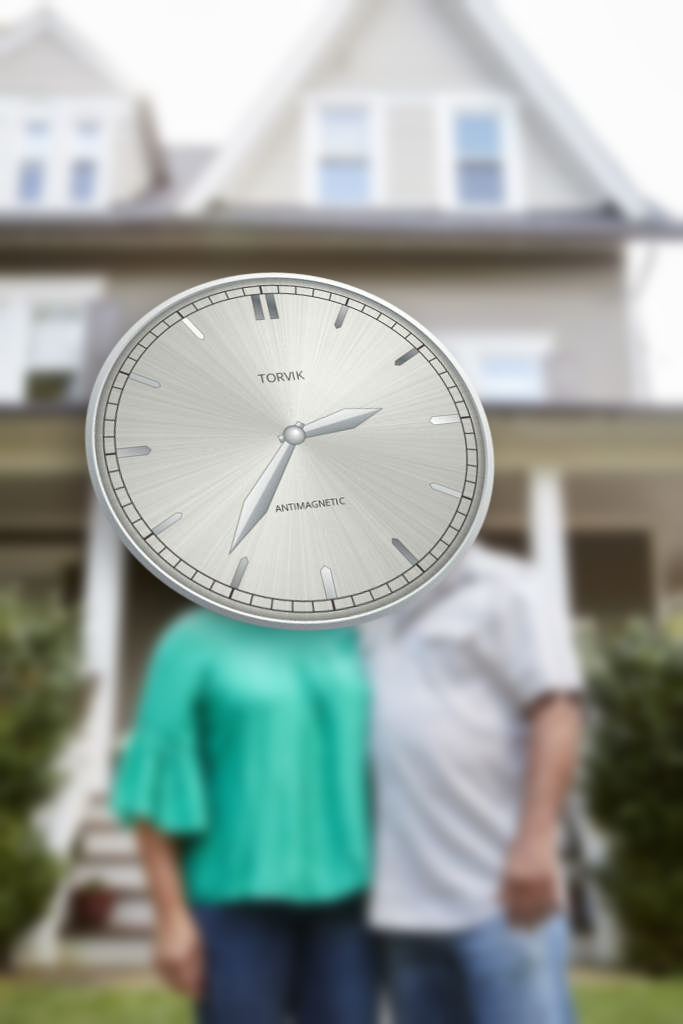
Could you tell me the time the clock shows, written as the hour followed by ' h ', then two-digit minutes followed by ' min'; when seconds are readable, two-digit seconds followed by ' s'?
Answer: 2 h 36 min
